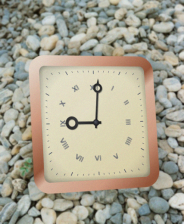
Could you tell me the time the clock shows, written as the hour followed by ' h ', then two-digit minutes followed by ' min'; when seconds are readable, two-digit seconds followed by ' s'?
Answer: 9 h 01 min
